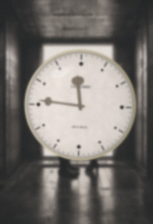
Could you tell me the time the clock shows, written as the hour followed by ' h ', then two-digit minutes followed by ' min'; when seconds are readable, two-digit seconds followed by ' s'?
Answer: 11 h 46 min
